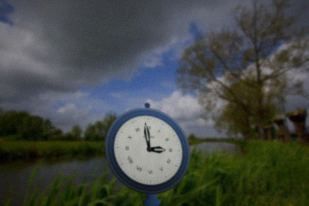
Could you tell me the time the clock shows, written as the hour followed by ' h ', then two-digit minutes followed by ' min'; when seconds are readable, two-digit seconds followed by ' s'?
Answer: 2 h 59 min
